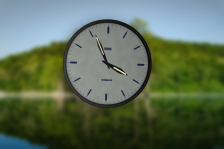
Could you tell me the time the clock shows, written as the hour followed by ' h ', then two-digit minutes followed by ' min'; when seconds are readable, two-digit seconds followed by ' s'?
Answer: 3 h 56 min
